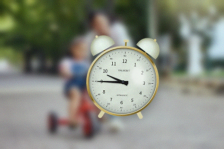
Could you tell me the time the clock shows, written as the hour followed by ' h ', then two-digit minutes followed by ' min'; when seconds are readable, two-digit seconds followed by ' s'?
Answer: 9 h 45 min
